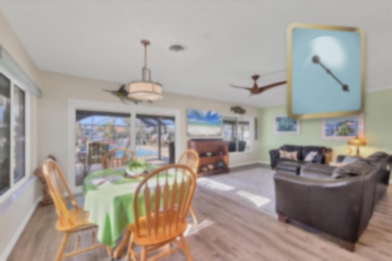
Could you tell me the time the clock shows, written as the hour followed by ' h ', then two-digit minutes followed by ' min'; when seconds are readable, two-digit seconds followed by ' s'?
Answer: 10 h 22 min
